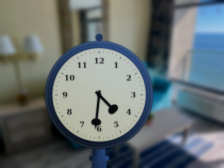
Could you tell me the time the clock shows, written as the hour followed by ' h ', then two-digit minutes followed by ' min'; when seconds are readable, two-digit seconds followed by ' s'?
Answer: 4 h 31 min
